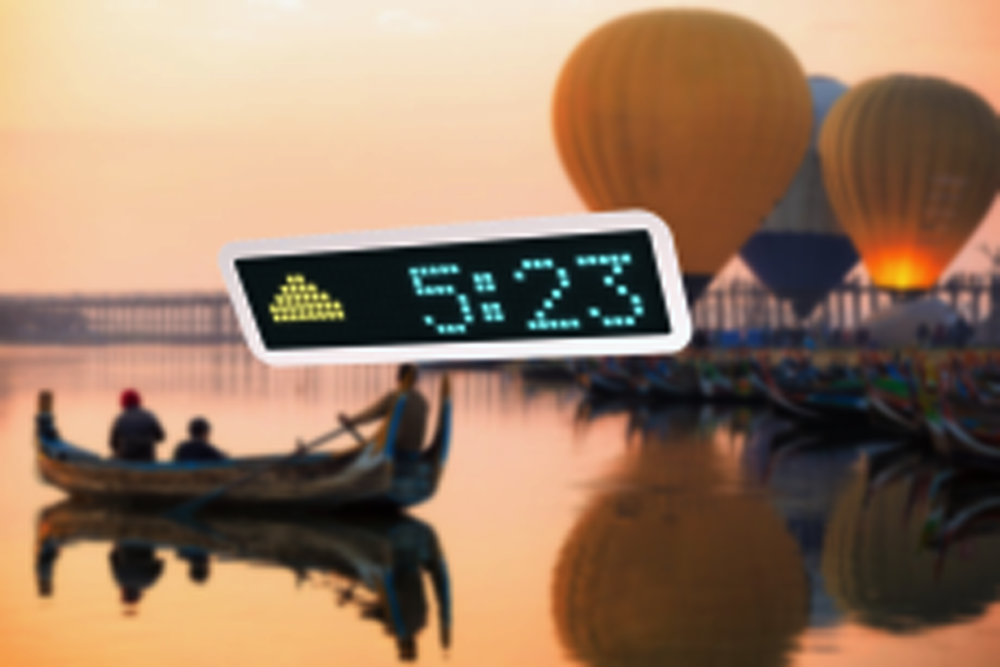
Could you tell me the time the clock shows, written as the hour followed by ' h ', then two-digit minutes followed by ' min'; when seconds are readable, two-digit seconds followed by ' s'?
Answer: 5 h 23 min
